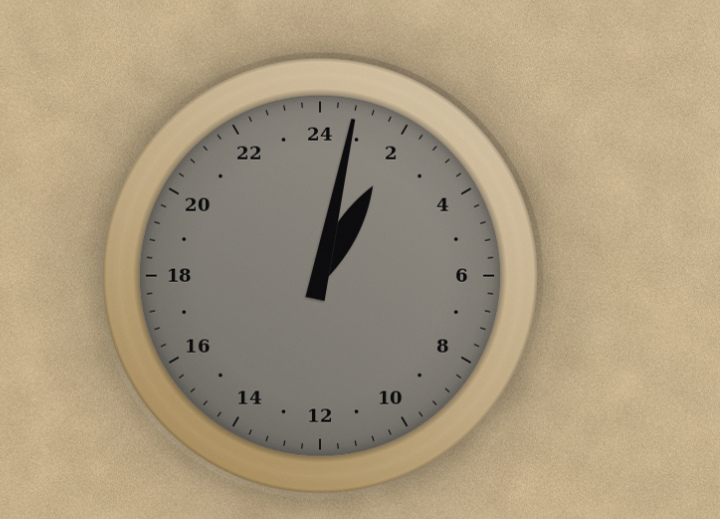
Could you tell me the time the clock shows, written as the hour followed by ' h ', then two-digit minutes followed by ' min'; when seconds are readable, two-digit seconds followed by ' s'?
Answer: 2 h 02 min
